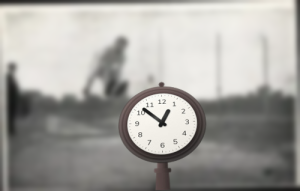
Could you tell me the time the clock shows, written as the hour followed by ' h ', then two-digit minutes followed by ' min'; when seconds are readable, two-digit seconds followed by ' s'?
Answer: 12 h 52 min
